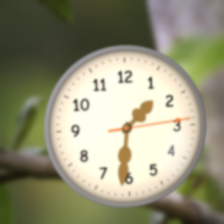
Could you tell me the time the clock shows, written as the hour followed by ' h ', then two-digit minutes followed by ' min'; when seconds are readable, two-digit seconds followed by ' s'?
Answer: 1 h 31 min 14 s
